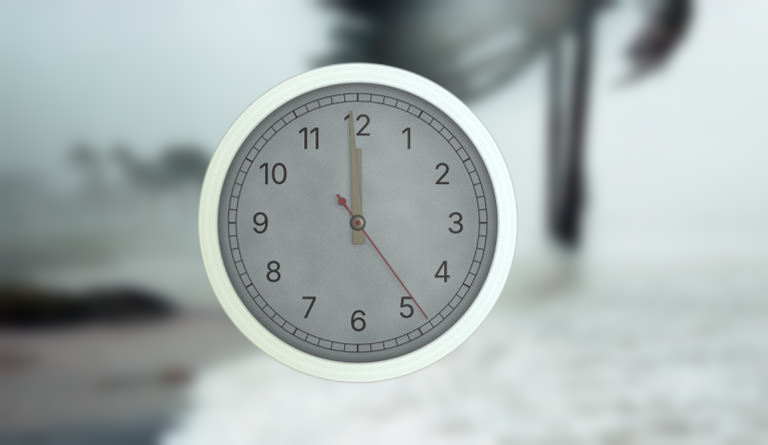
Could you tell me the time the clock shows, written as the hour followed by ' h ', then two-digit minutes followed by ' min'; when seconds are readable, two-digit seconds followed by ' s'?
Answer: 11 h 59 min 24 s
